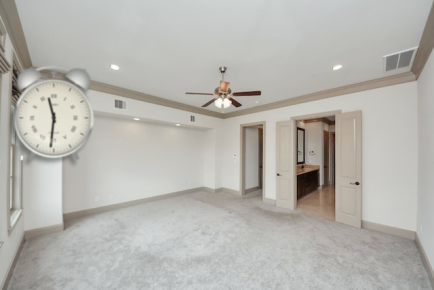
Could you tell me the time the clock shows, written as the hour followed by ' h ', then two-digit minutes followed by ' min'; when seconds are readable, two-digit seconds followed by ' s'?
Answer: 11 h 31 min
